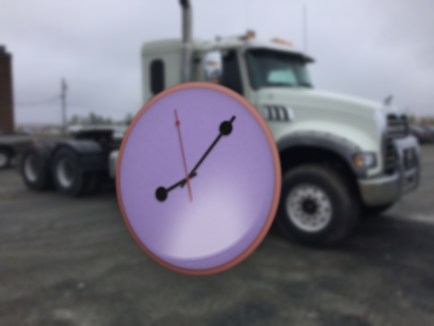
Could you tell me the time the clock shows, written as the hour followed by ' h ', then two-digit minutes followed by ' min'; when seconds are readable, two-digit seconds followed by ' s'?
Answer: 8 h 06 min 58 s
